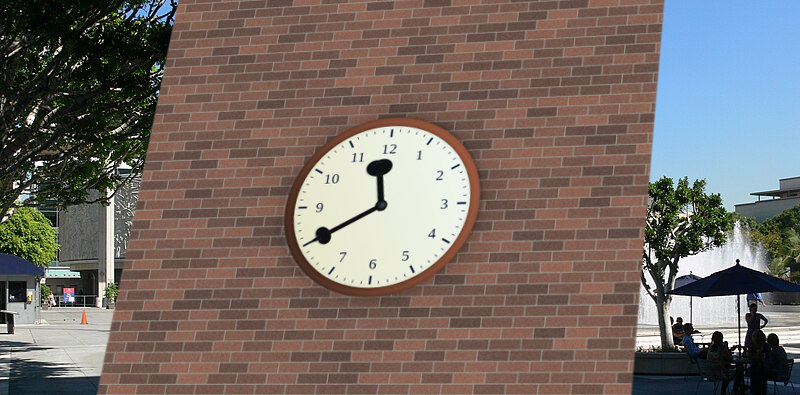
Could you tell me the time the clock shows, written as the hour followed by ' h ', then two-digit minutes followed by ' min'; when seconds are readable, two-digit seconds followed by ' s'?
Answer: 11 h 40 min
